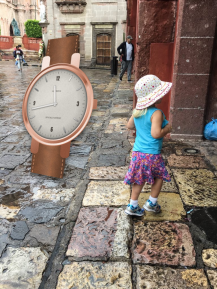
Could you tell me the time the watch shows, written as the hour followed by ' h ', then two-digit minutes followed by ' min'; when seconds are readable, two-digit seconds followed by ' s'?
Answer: 11 h 43 min
